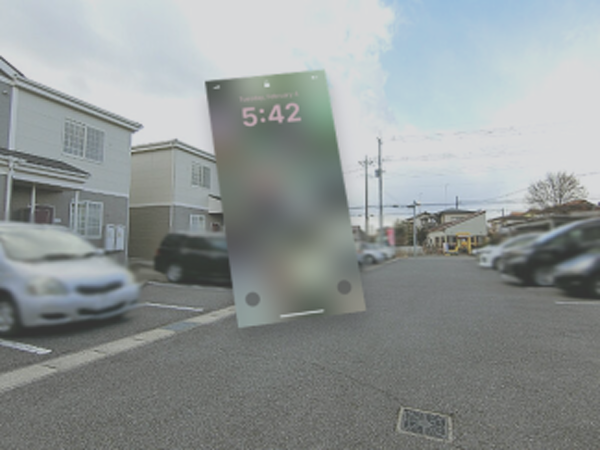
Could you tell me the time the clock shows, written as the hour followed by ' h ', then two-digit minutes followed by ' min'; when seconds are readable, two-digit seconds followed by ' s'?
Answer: 5 h 42 min
